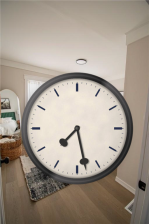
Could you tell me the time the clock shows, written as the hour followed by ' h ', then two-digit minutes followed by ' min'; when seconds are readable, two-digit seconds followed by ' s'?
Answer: 7 h 28 min
